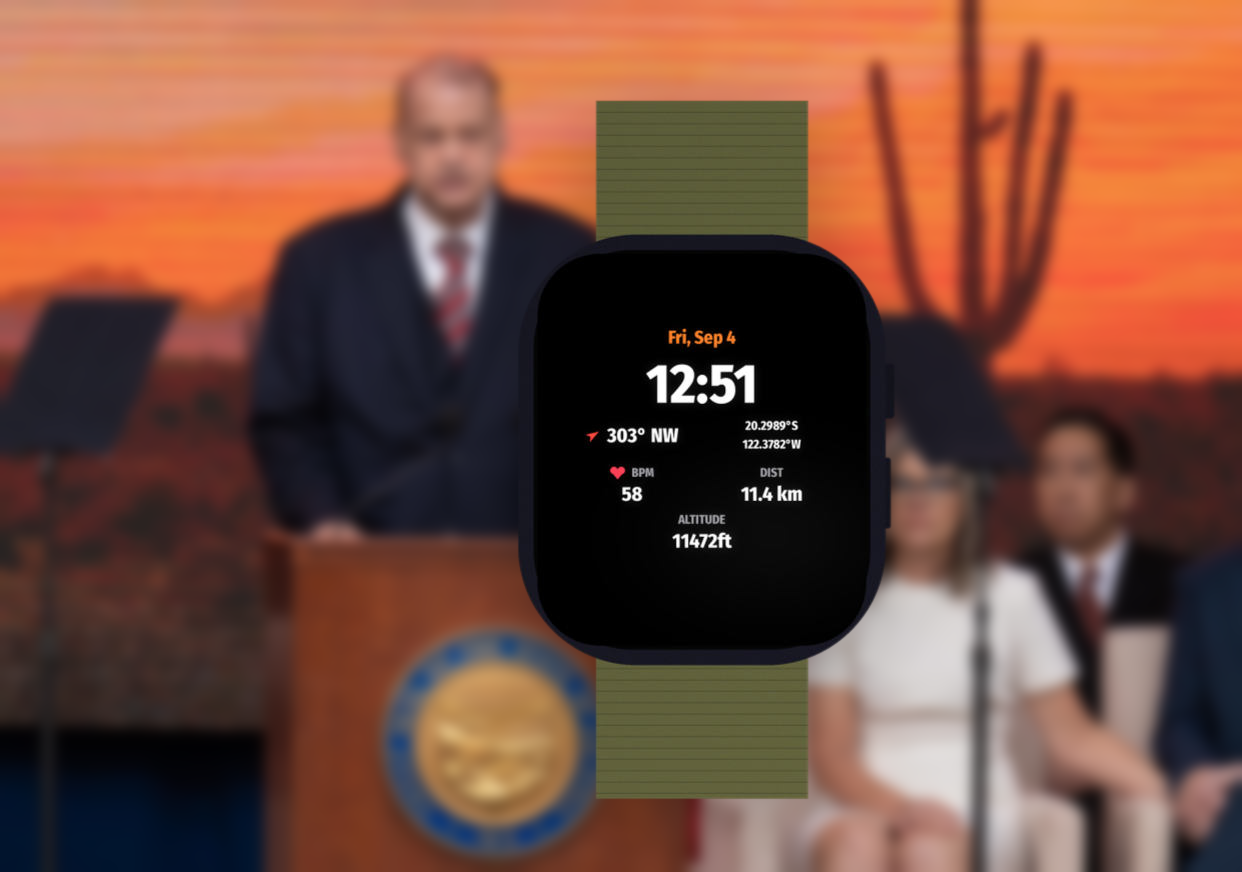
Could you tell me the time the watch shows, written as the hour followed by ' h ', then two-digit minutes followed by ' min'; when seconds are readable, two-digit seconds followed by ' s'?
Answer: 12 h 51 min
